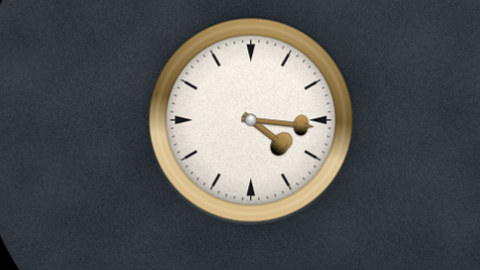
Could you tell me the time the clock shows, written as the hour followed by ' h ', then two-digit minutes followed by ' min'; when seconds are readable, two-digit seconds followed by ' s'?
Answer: 4 h 16 min
